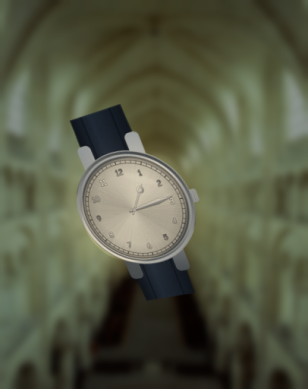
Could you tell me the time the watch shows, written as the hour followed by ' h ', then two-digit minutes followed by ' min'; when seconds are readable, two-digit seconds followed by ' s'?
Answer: 1 h 14 min
